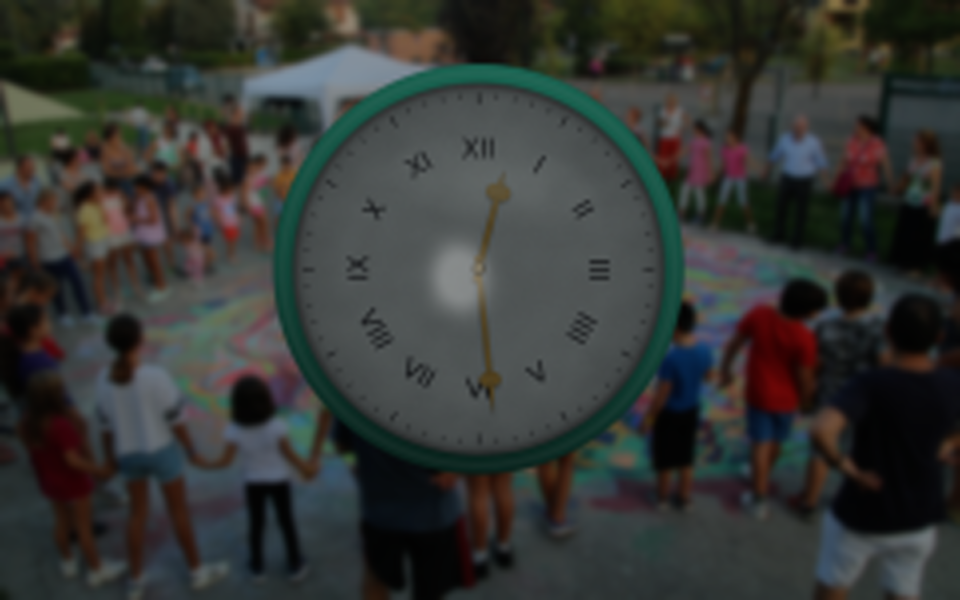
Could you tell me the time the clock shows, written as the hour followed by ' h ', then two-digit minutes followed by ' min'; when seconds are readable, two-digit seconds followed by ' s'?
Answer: 12 h 29 min
